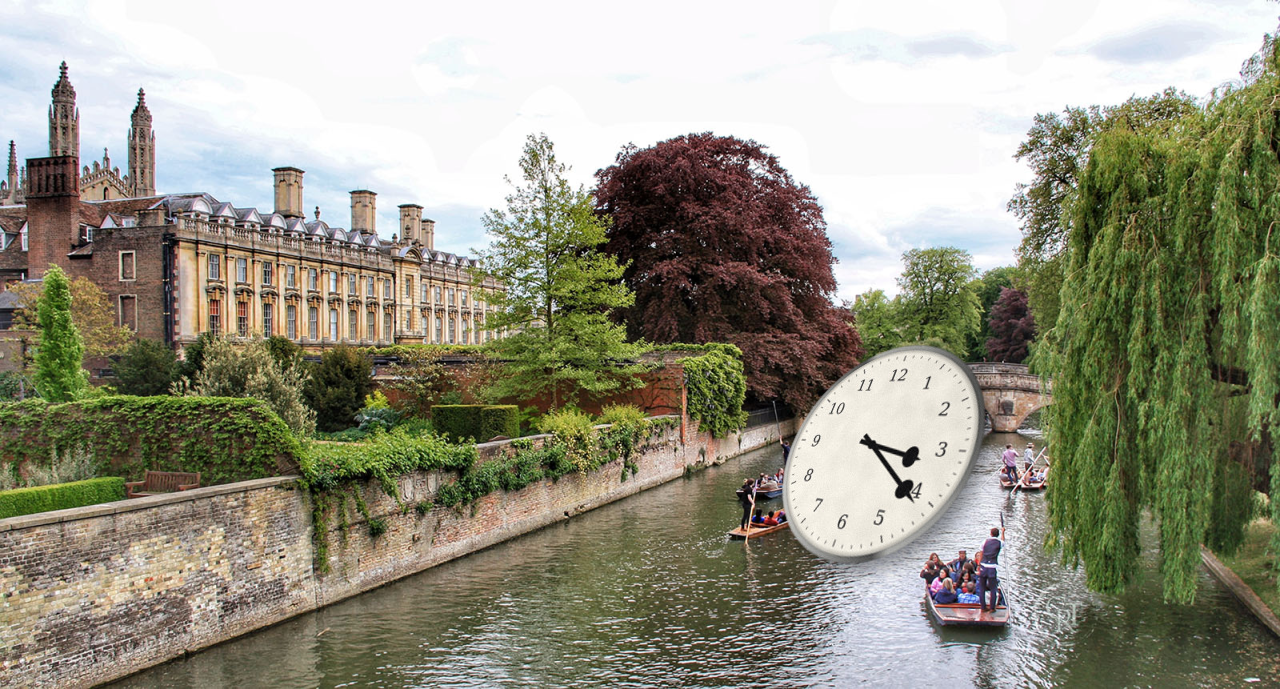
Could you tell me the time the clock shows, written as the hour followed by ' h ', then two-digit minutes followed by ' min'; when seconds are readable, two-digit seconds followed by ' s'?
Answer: 3 h 21 min
